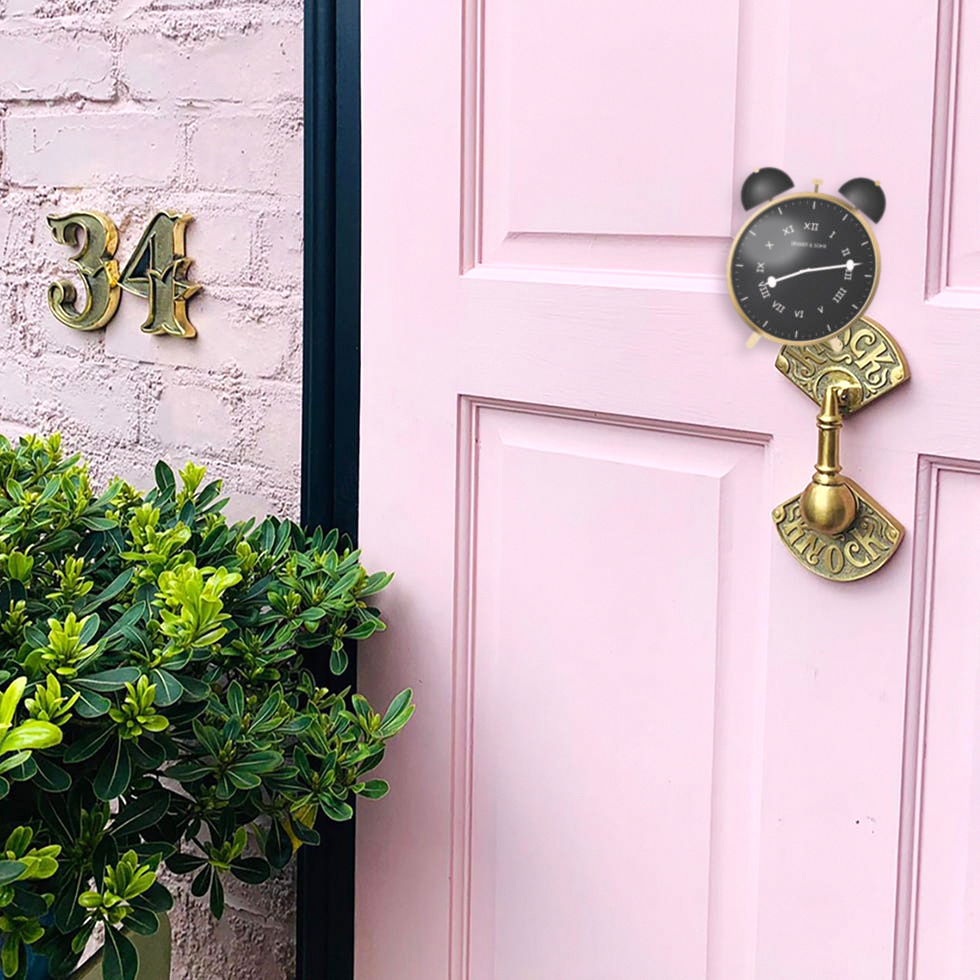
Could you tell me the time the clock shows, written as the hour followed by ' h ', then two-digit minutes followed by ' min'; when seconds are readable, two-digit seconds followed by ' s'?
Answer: 8 h 13 min
